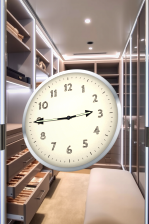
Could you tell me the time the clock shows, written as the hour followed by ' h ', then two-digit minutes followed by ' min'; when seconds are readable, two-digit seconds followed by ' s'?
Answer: 2 h 45 min
